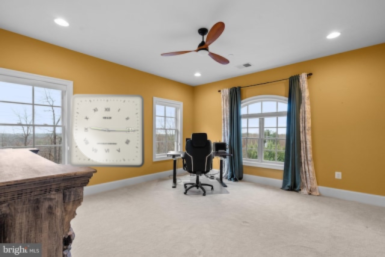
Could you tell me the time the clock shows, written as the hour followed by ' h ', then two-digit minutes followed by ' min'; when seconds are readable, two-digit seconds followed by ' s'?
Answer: 9 h 15 min
